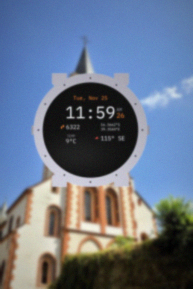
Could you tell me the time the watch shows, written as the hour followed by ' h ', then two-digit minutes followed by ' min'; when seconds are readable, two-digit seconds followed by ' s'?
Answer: 11 h 59 min
